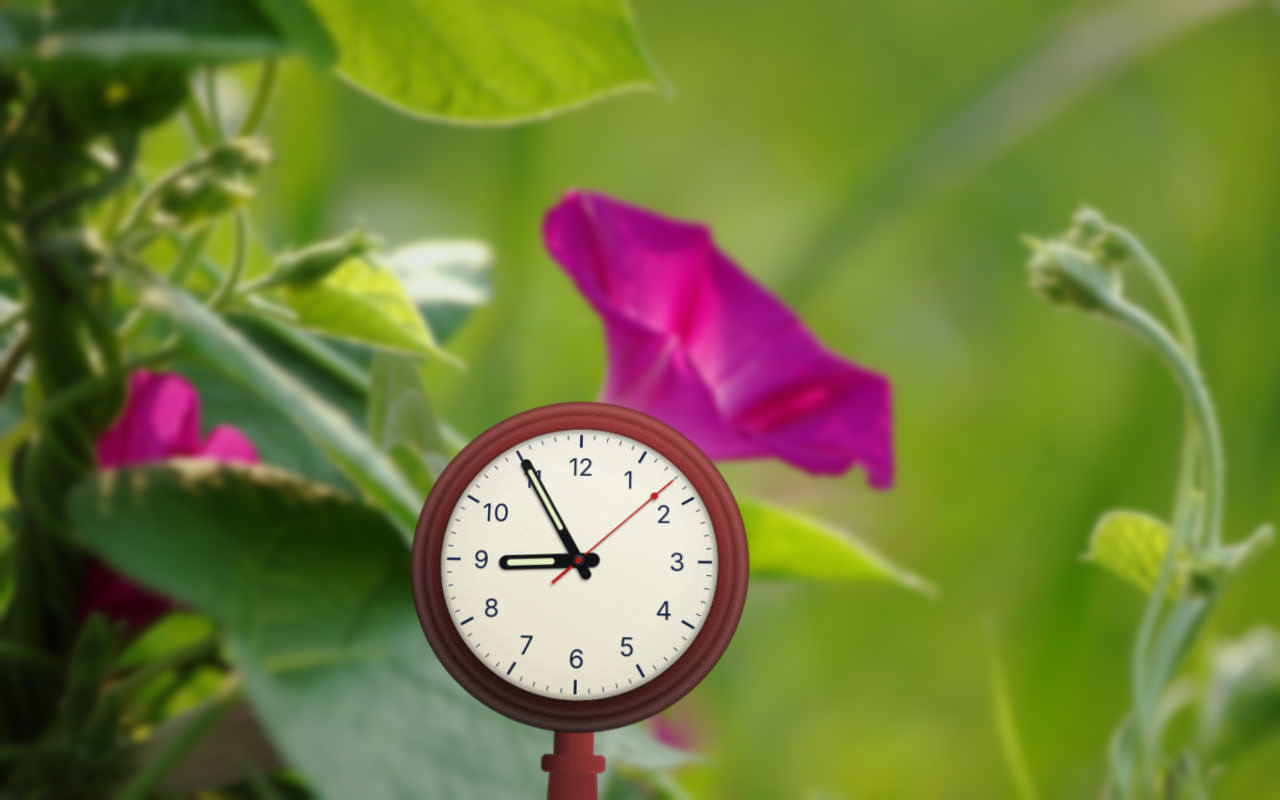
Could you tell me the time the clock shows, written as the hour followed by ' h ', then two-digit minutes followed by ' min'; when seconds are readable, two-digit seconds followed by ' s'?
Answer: 8 h 55 min 08 s
